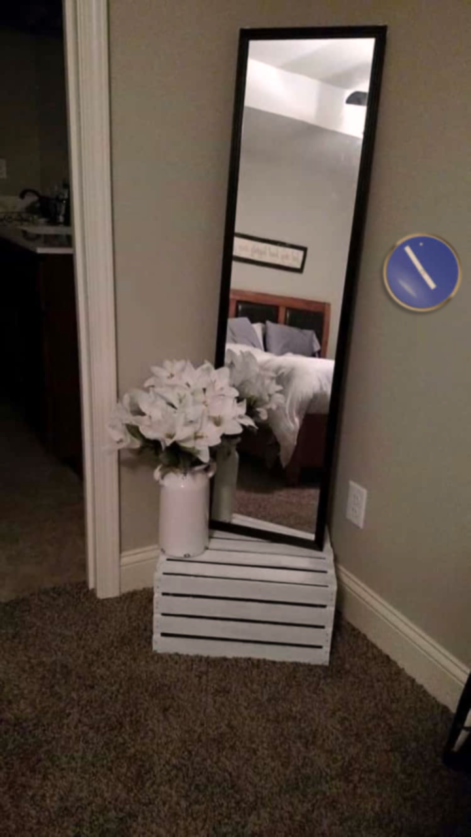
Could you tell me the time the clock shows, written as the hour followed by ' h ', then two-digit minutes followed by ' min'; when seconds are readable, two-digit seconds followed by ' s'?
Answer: 4 h 55 min
